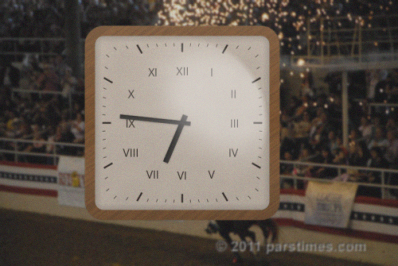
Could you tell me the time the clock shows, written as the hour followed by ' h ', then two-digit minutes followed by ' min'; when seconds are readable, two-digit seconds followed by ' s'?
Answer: 6 h 46 min
